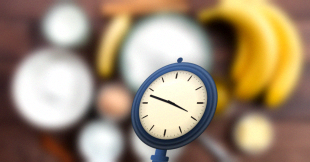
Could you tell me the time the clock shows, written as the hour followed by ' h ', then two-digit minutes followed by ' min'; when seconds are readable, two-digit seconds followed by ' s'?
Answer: 3 h 48 min
